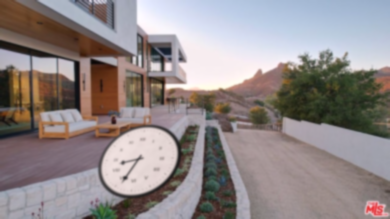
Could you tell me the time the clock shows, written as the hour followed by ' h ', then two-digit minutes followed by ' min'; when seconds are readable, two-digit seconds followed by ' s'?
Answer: 8 h 34 min
